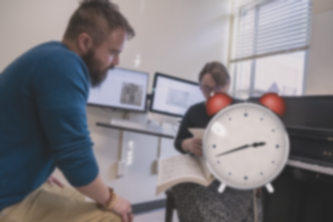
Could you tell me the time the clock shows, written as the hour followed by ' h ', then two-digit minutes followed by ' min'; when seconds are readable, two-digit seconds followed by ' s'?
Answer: 2 h 42 min
